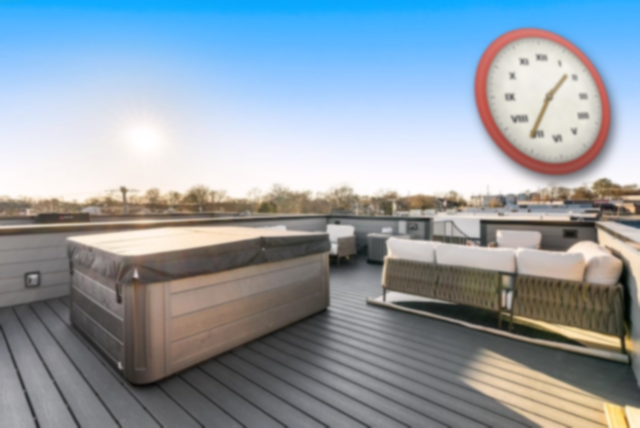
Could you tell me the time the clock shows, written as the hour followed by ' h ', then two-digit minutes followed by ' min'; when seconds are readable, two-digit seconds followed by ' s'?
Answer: 1 h 36 min
